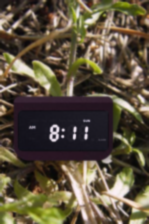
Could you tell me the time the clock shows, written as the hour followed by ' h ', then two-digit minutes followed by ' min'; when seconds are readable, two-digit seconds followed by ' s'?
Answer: 8 h 11 min
